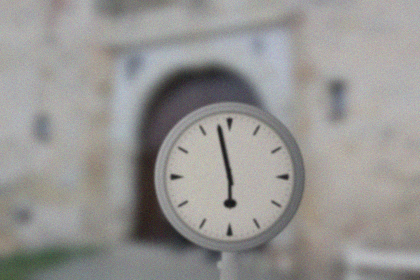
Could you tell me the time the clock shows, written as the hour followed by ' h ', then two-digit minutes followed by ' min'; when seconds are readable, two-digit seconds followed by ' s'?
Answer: 5 h 58 min
